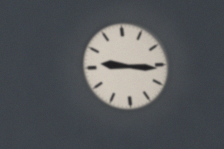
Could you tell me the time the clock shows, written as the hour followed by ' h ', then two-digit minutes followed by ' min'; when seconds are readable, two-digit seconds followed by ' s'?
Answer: 9 h 16 min
